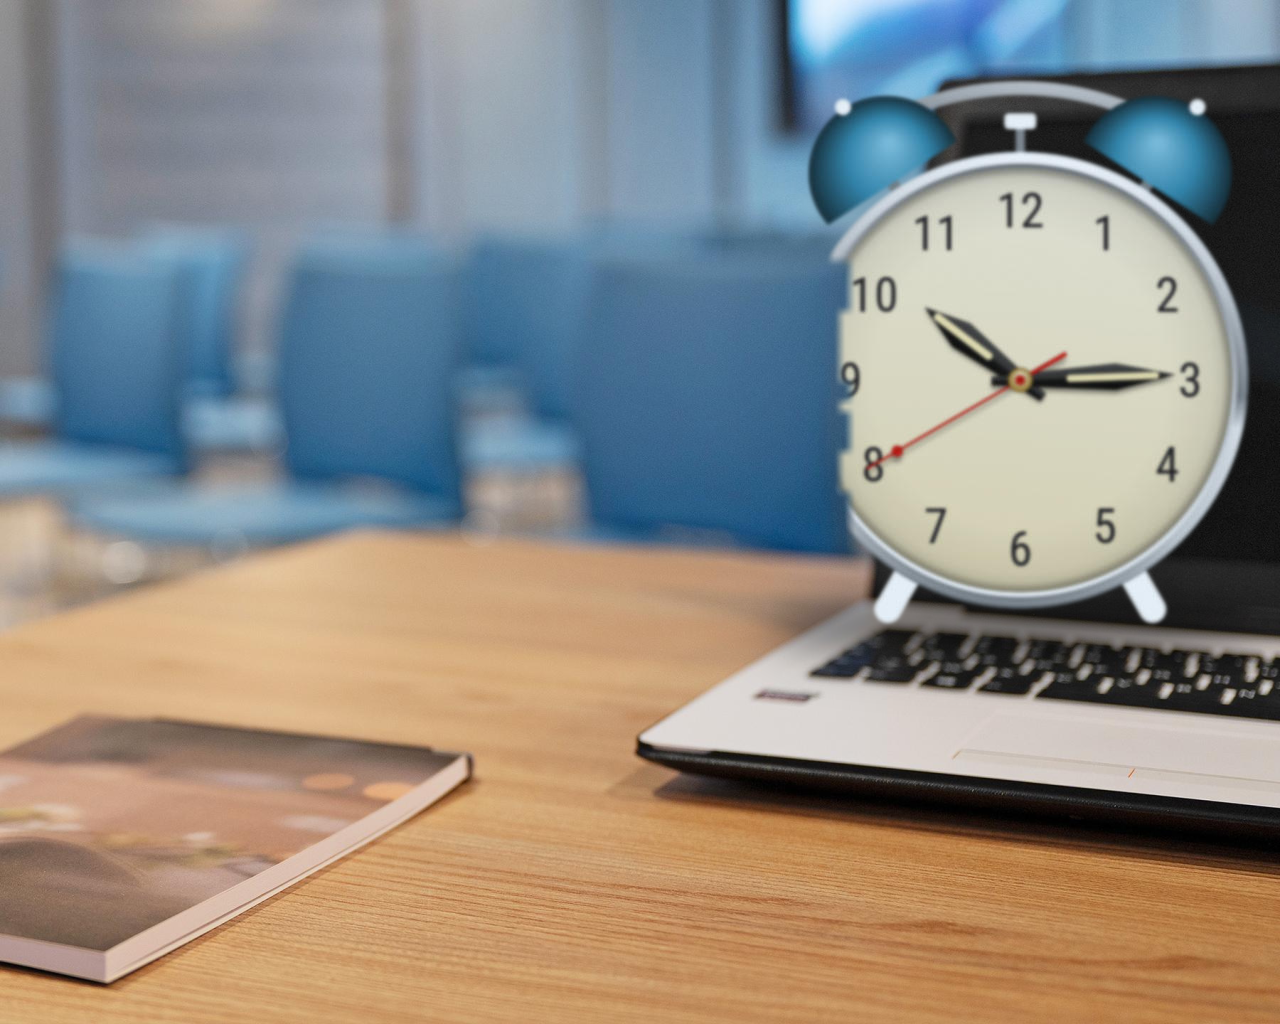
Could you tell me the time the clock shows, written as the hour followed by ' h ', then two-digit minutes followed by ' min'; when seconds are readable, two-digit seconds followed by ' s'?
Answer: 10 h 14 min 40 s
